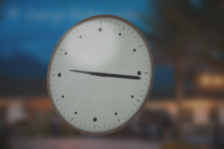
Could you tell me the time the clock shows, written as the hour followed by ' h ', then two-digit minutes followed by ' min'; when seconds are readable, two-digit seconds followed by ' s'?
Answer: 9 h 16 min
